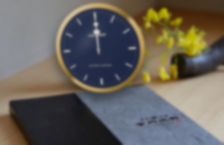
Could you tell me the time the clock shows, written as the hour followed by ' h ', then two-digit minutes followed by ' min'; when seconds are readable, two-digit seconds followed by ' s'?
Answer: 12 h 00 min
